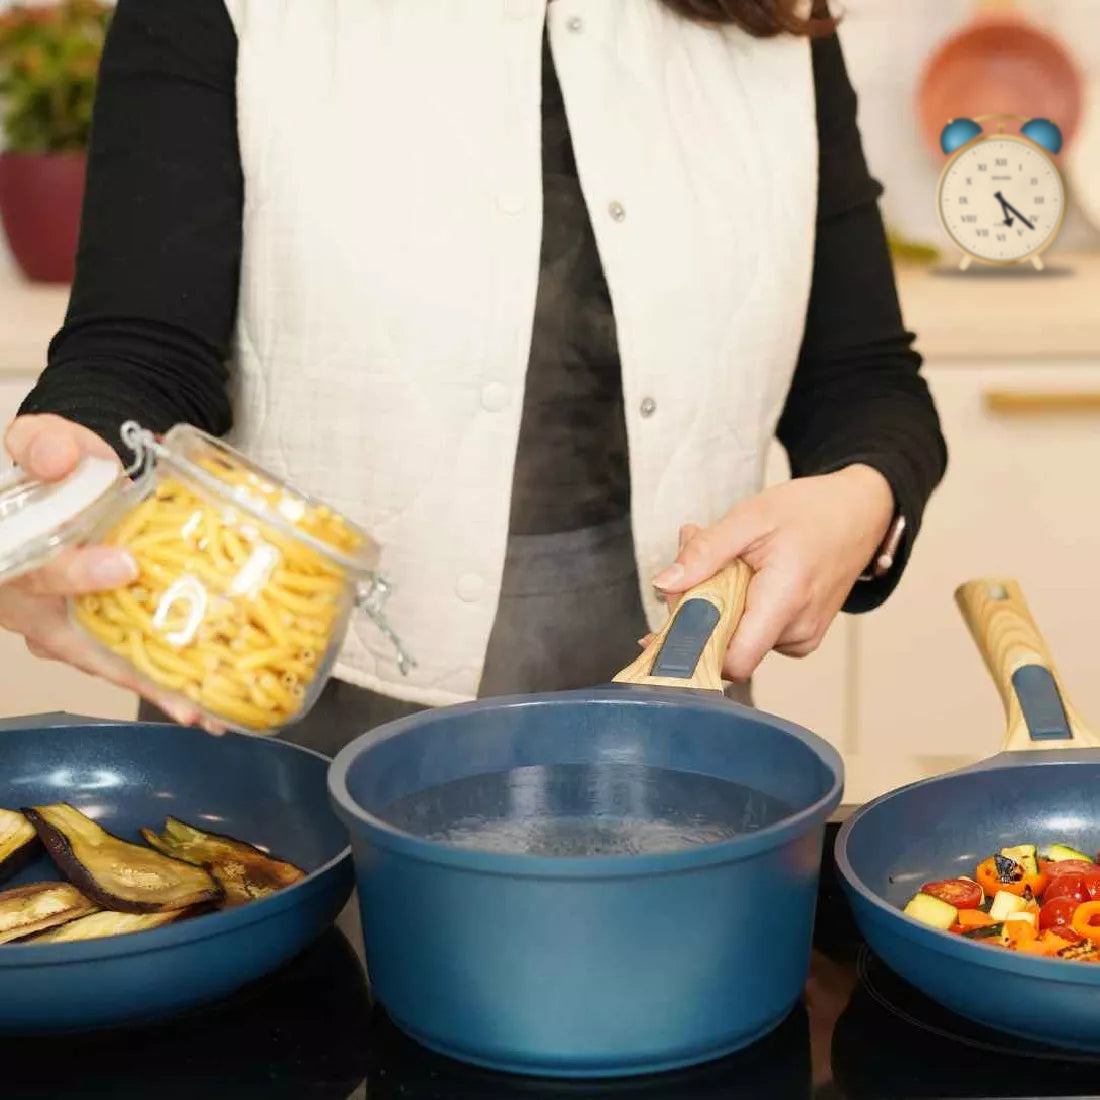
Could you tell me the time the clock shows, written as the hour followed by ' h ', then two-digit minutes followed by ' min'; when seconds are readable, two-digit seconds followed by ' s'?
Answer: 5 h 22 min
